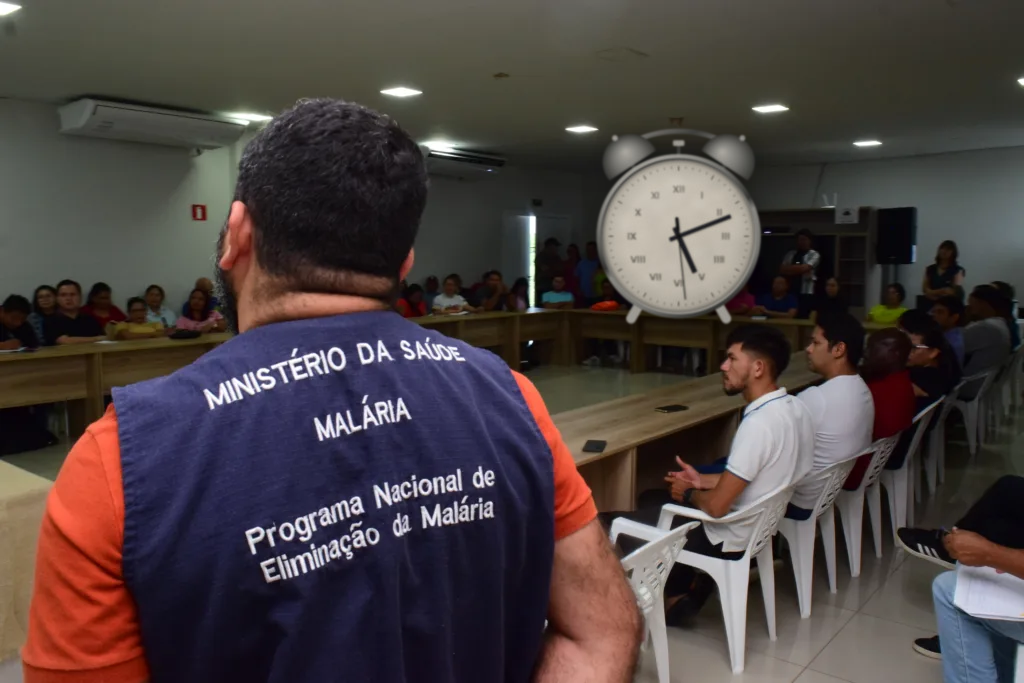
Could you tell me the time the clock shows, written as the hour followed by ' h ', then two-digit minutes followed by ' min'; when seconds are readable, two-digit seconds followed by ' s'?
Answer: 5 h 11 min 29 s
